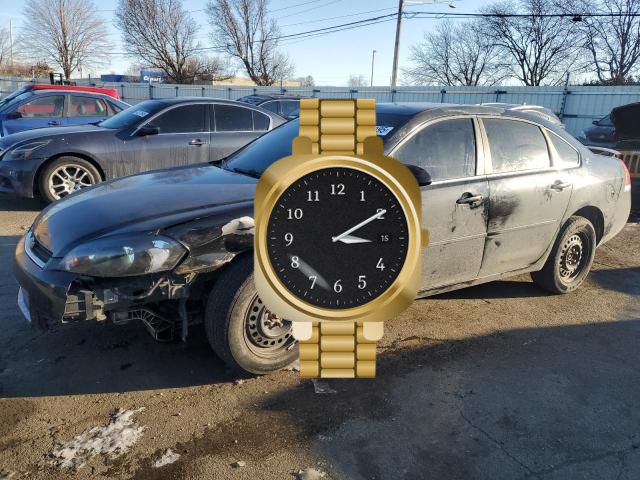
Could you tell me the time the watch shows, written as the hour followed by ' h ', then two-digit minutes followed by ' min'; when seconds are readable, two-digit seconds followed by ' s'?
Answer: 3 h 10 min
